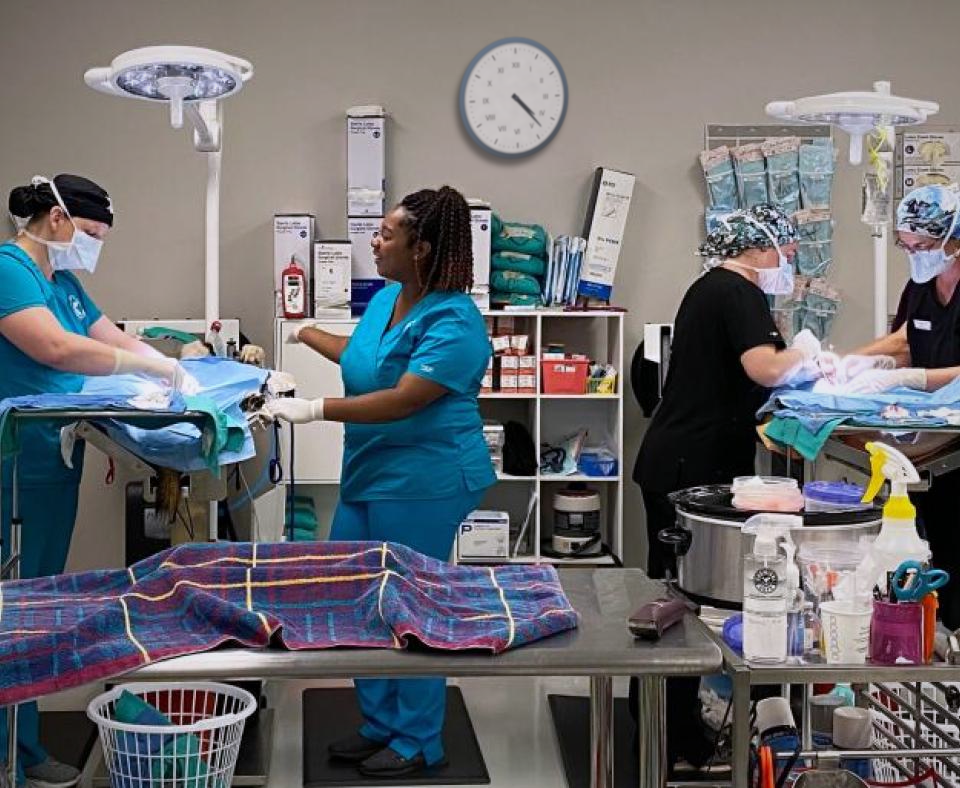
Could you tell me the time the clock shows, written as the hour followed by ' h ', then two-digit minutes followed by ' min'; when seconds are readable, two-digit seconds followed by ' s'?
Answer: 4 h 23 min
